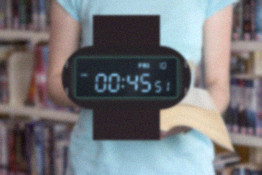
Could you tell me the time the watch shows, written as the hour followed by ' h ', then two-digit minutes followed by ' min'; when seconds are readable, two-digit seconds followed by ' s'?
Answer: 0 h 45 min
